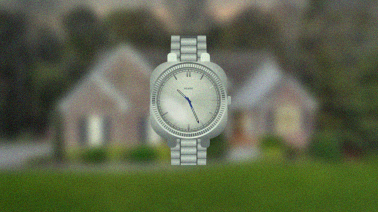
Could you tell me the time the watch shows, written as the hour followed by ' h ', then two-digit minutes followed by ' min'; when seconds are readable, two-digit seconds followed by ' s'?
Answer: 10 h 26 min
